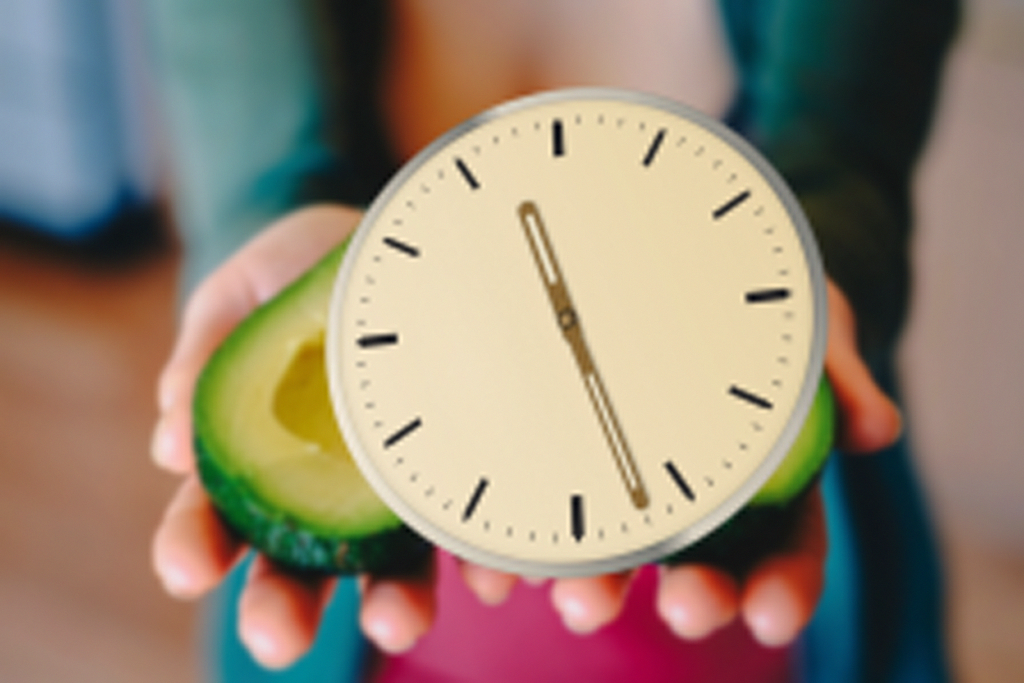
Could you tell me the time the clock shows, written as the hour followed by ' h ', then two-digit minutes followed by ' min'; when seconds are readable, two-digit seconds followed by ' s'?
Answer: 11 h 27 min
